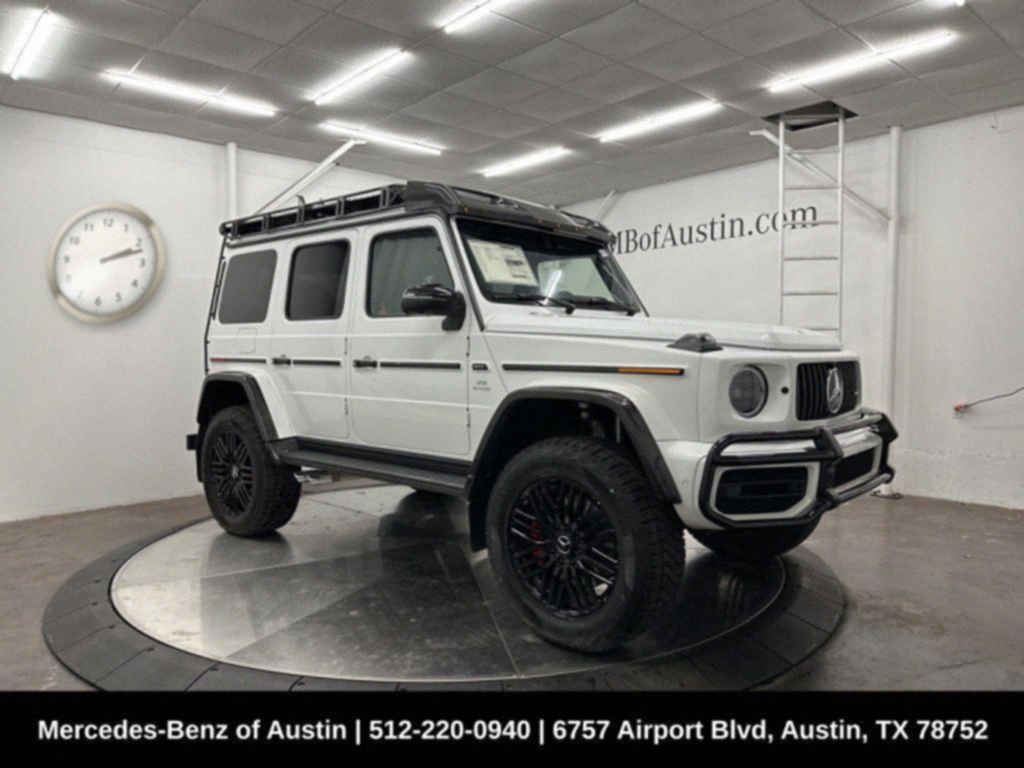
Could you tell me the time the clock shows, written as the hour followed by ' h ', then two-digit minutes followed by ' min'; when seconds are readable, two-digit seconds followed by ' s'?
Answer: 2 h 12 min
